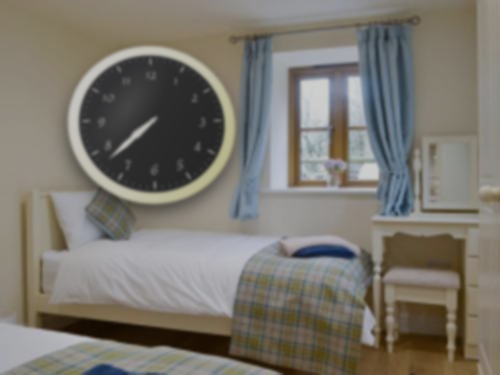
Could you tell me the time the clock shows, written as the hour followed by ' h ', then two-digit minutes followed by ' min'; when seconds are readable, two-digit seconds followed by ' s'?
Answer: 7 h 38 min
